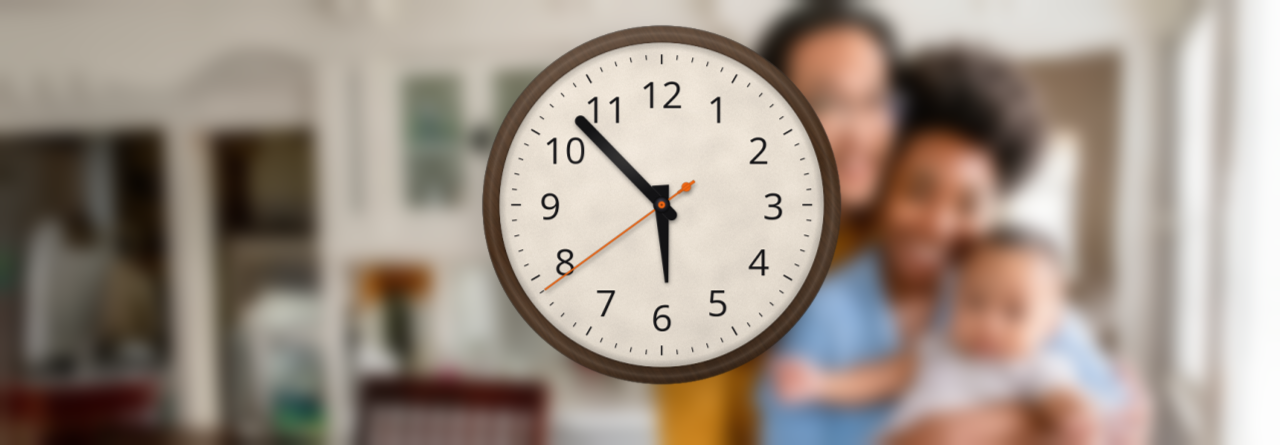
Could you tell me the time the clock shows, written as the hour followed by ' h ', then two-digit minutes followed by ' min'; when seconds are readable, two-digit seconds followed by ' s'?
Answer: 5 h 52 min 39 s
